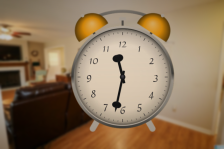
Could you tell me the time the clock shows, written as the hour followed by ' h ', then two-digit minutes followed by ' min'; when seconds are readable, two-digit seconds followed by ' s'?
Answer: 11 h 32 min
